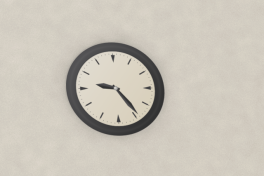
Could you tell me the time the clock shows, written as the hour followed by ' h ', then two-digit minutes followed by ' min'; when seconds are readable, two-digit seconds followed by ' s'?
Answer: 9 h 24 min
